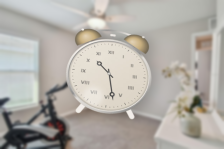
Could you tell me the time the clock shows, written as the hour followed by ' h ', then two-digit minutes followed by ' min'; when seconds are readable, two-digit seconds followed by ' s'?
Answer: 10 h 28 min
